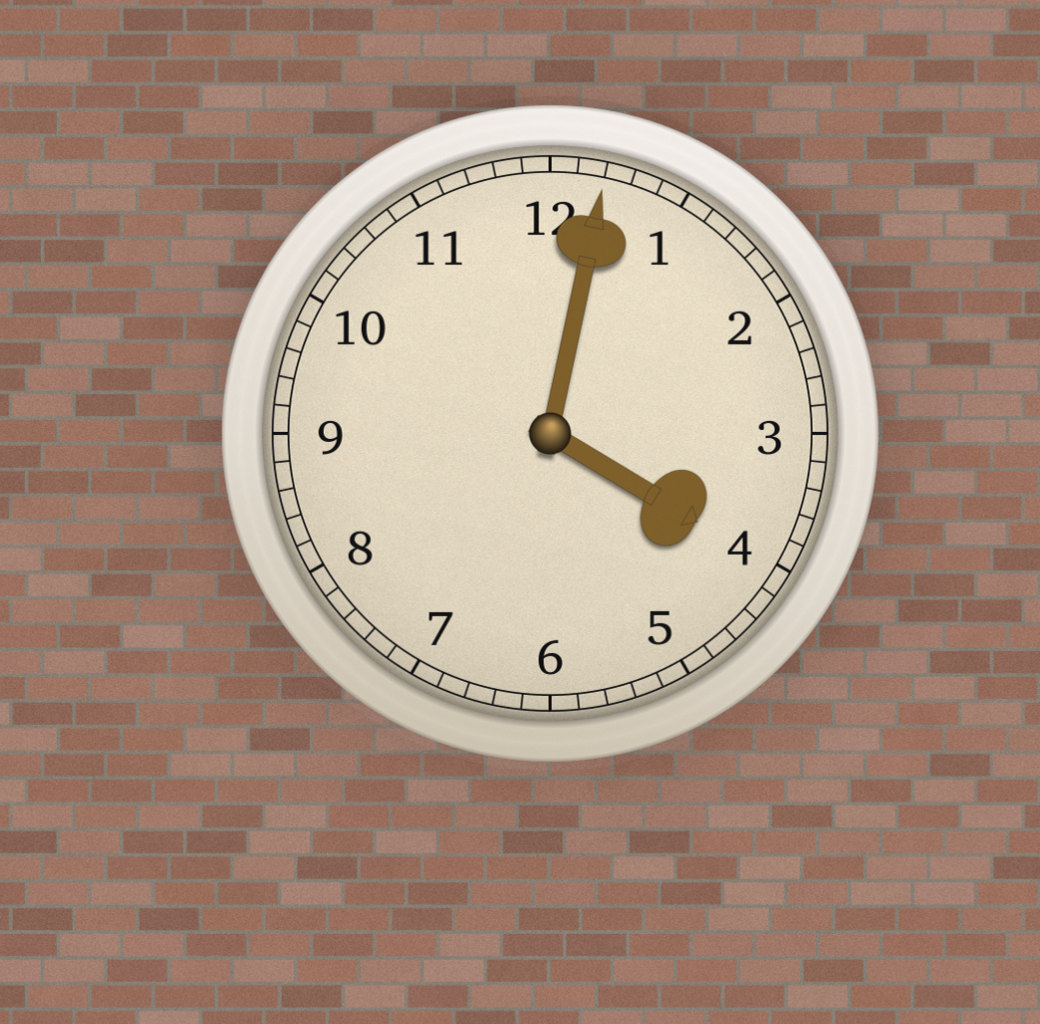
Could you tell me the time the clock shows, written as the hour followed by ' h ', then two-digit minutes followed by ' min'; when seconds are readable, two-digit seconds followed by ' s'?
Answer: 4 h 02 min
